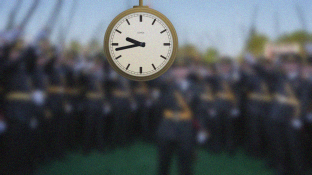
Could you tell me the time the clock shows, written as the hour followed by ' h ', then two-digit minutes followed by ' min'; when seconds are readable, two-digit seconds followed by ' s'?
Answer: 9 h 43 min
